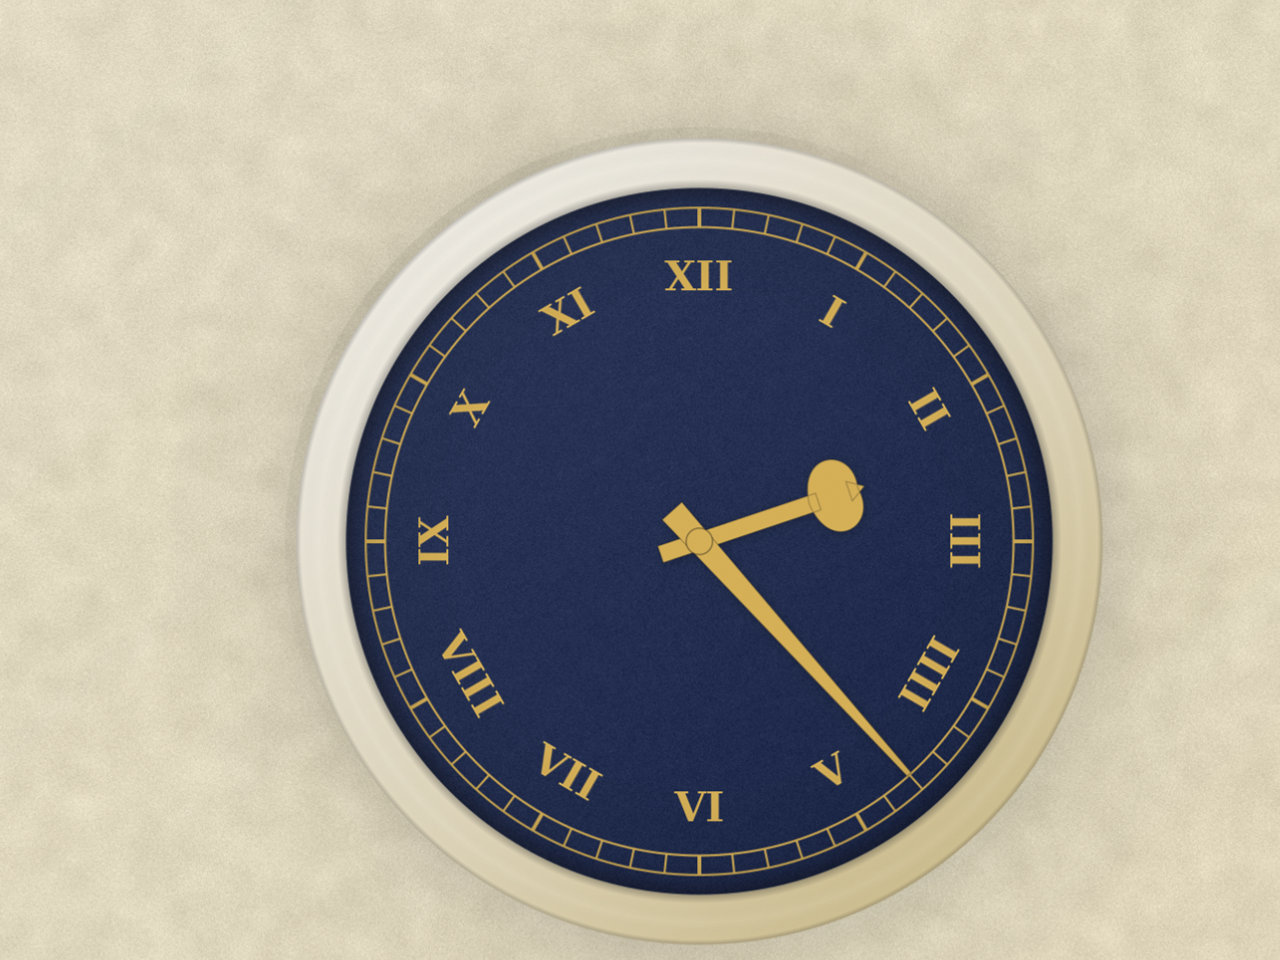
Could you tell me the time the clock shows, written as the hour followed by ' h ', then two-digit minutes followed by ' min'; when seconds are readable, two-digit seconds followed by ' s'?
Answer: 2 h 23 min
